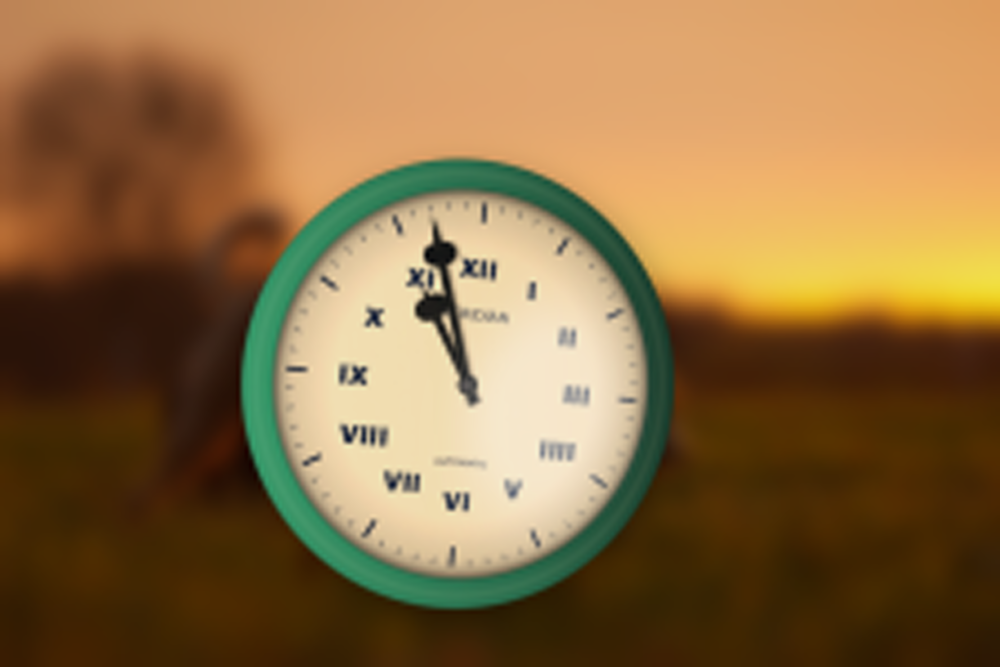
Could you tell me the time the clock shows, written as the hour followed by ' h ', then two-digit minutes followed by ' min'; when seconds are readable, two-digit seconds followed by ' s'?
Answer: 10 h 57 min
